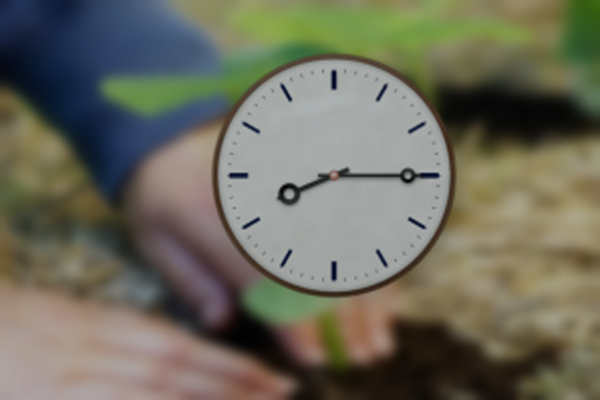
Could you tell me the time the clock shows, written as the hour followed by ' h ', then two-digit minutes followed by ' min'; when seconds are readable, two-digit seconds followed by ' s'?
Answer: 8 h 15 min
